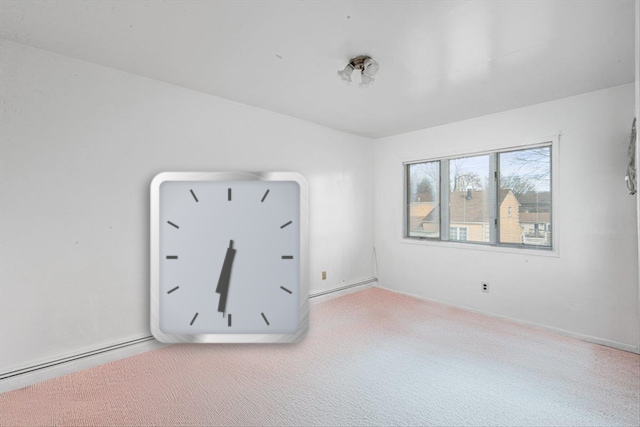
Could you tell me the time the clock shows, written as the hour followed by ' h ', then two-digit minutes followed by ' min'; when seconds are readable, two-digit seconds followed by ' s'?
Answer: 6 h 31 min 31 s
